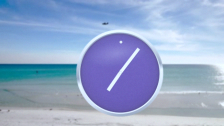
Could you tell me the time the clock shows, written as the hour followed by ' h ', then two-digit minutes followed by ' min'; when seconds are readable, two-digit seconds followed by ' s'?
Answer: 7 h 06 min
